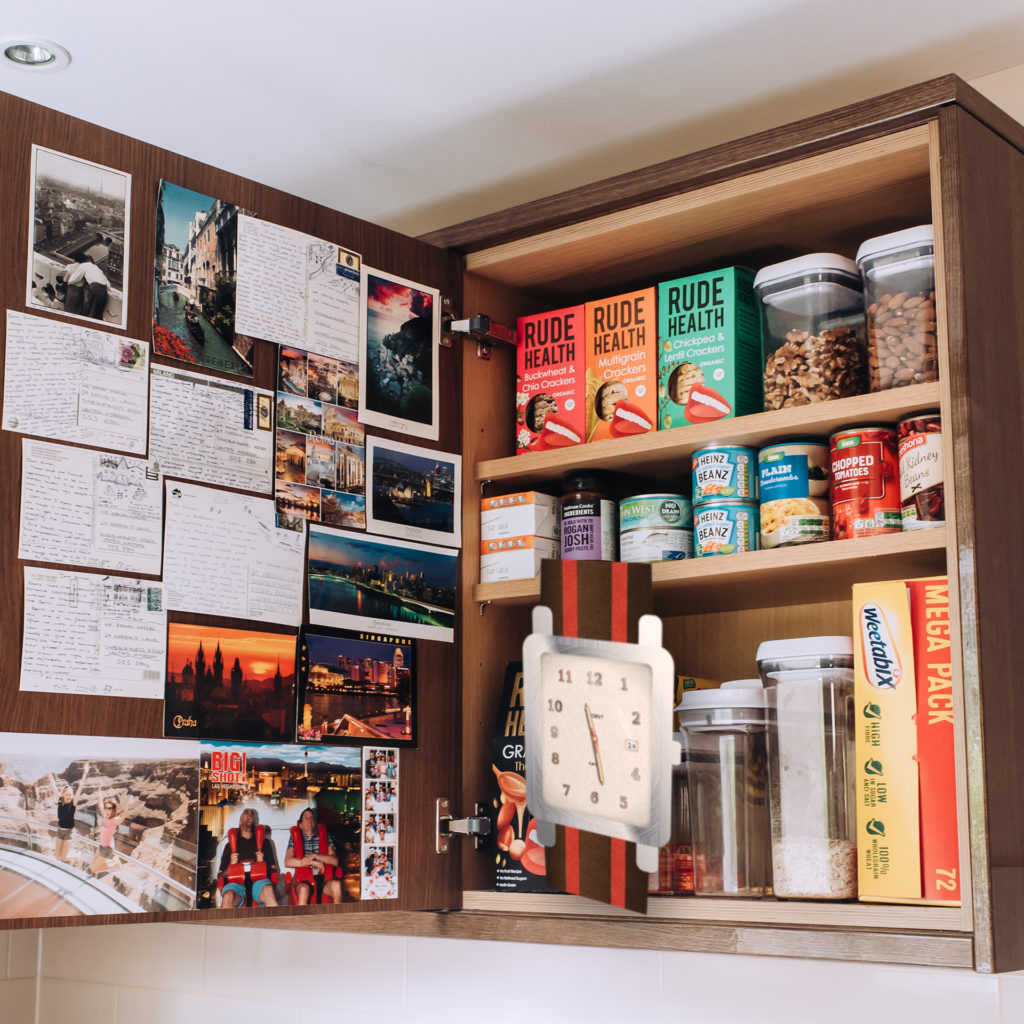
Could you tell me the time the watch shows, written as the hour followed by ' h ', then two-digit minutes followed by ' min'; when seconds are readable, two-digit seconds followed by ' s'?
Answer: 11 h 28 min
